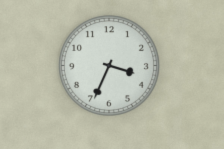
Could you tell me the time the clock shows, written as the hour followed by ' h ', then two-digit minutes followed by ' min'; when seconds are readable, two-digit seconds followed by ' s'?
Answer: 3 h 34 min
